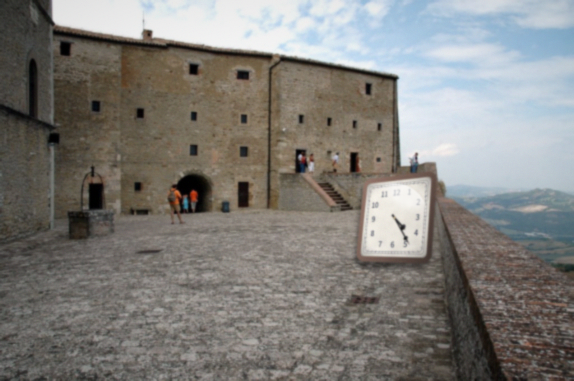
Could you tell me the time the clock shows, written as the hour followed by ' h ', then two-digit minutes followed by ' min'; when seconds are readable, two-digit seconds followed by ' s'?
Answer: 4 h 24 min
